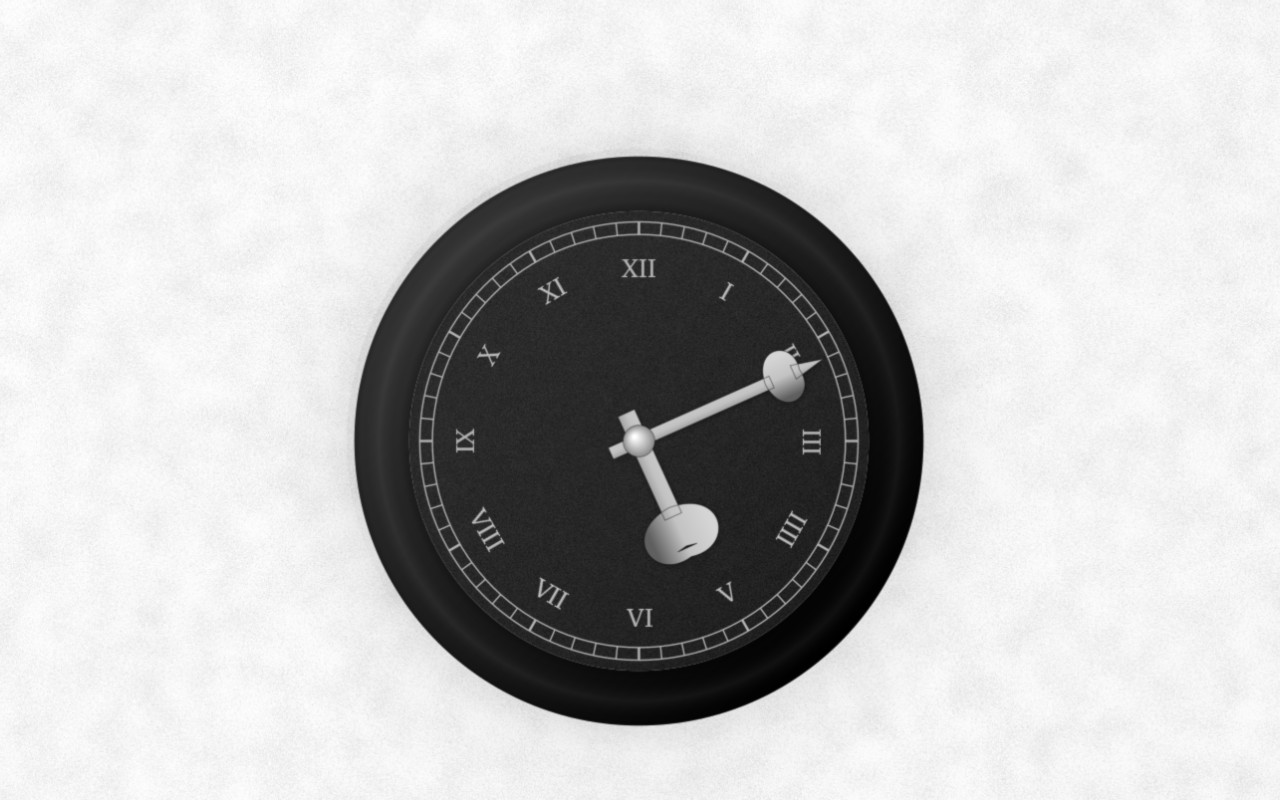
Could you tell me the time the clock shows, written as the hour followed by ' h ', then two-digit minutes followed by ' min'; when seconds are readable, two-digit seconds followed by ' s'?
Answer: 5 h 11 min
